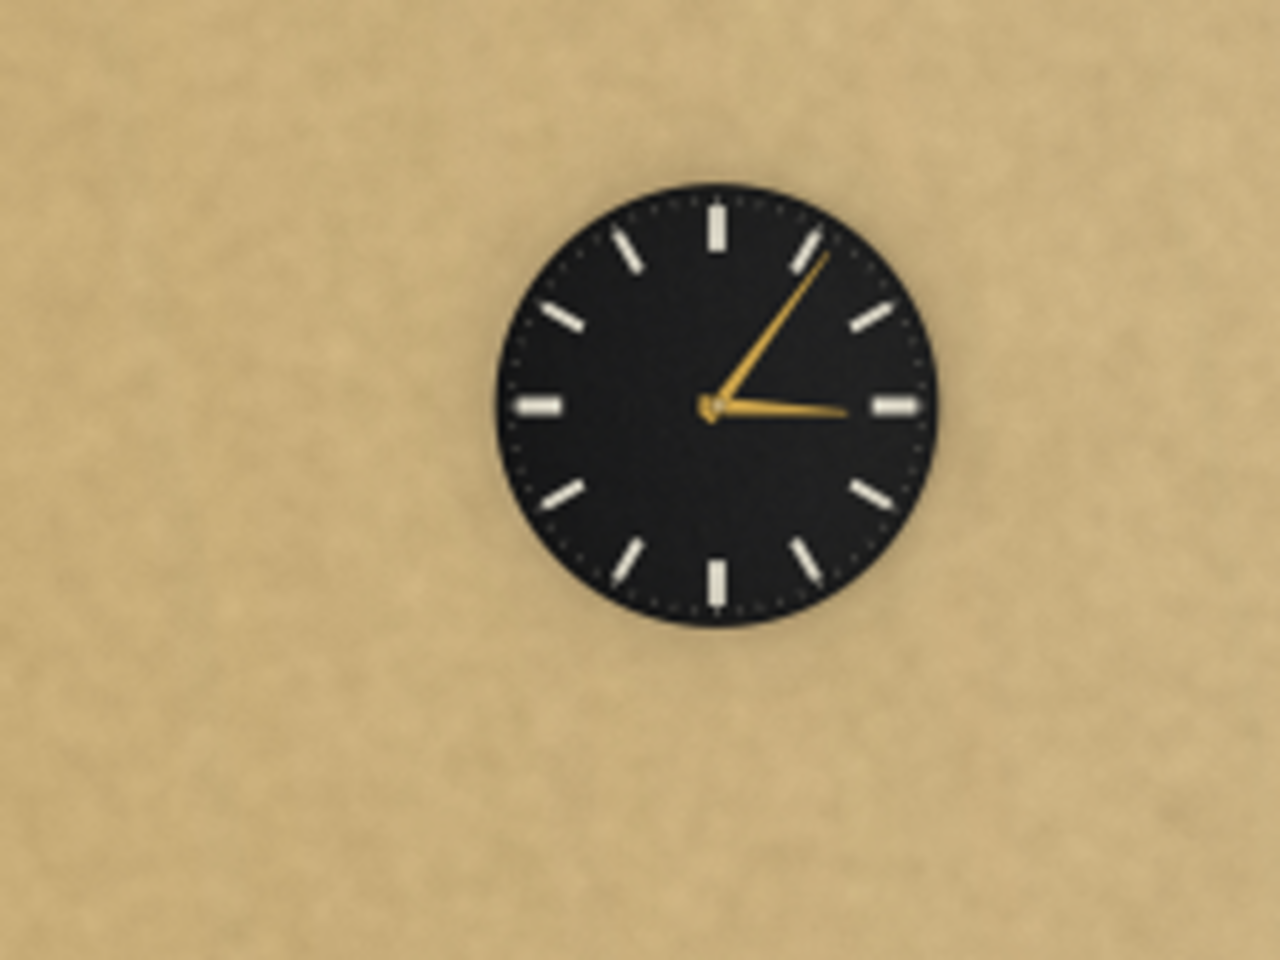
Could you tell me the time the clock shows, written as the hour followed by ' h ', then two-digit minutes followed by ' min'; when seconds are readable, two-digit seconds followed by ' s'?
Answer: 3 h 06 min
